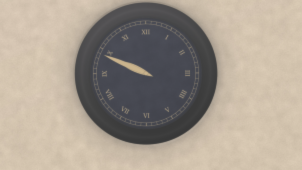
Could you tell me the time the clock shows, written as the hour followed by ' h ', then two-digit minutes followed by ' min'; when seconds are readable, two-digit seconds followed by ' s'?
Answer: 9 h 49 min
